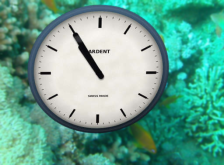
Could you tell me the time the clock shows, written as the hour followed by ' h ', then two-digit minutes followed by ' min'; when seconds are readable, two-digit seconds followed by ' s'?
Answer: 10 h 55 min
